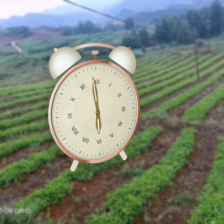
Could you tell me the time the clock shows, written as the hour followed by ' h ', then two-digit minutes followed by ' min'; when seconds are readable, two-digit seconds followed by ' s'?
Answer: 5 h 59 min
